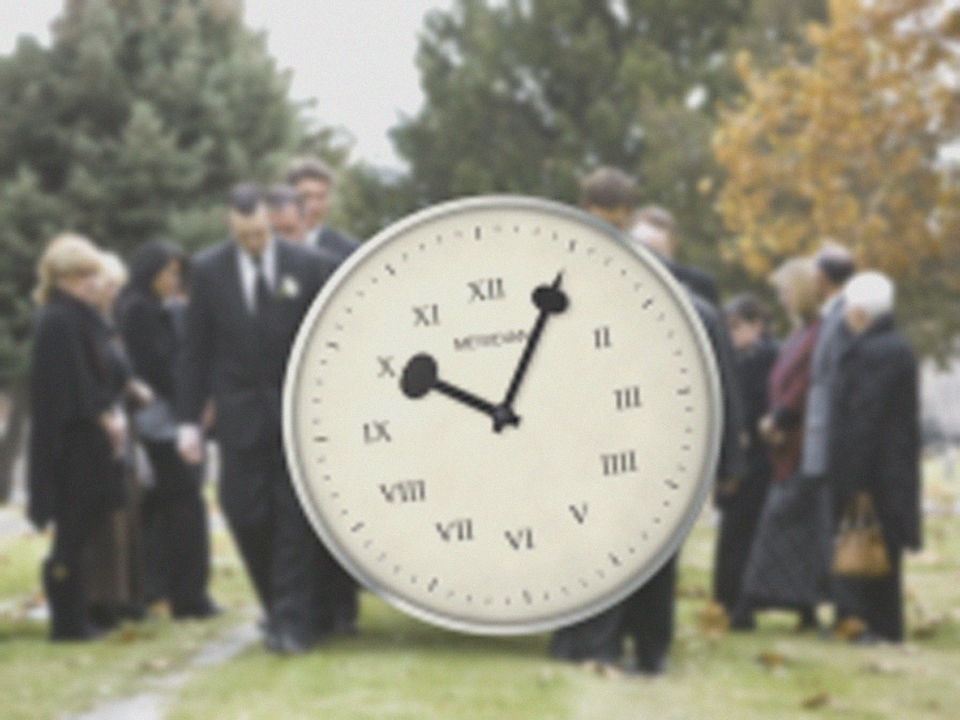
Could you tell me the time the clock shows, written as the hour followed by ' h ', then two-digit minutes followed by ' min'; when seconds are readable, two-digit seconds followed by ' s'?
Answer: 10 h 05 min
